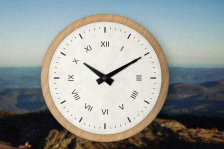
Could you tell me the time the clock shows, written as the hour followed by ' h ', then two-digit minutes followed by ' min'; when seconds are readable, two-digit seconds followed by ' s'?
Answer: 10 h 10 min
